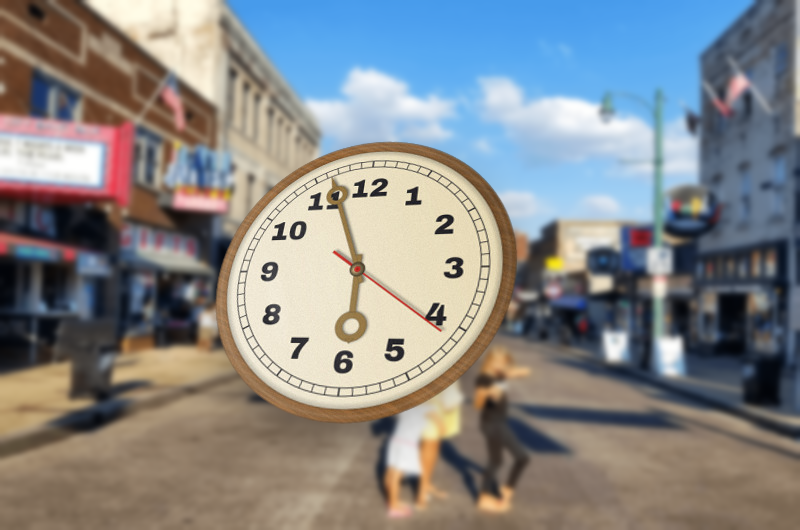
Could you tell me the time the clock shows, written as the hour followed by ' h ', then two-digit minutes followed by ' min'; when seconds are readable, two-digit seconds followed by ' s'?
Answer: 5 h 56 min 21 s
